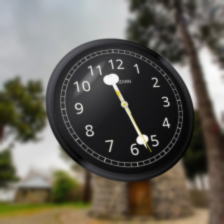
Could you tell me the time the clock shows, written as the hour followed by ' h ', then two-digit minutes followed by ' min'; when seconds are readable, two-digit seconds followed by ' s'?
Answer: 11 h 27 min 27 s
